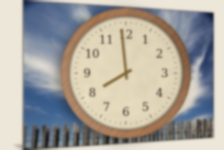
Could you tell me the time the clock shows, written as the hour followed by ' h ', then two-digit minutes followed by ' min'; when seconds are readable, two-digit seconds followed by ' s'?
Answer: 7 h 59 min
